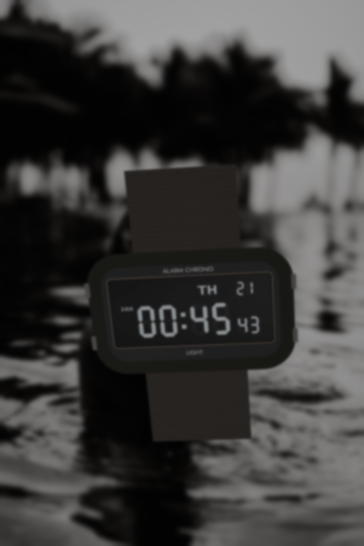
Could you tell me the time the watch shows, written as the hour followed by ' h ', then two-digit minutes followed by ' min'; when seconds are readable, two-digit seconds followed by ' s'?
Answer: 0 h 45 min 43 s
